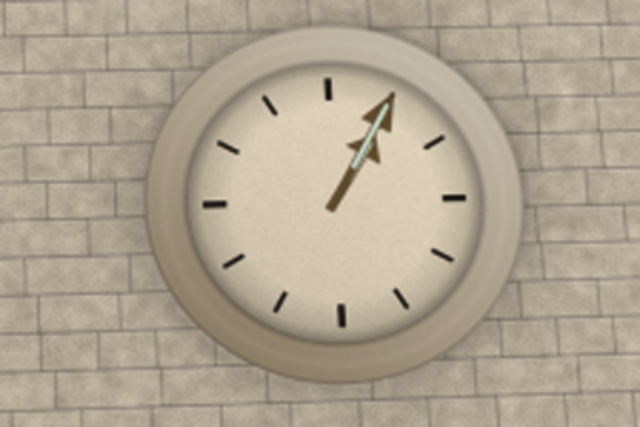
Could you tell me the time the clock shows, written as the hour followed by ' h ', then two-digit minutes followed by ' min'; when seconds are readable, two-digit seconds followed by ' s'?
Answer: 1 h 05 min
